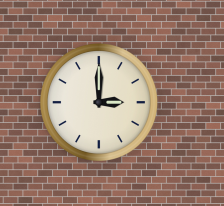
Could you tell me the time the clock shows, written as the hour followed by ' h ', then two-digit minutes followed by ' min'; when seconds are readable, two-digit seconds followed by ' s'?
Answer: 3 h 00 min
